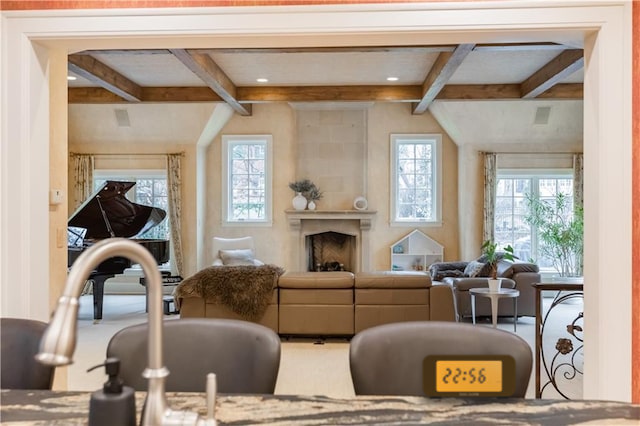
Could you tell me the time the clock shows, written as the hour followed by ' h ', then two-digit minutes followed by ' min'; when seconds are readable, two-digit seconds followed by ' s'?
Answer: 22 h 56 min
